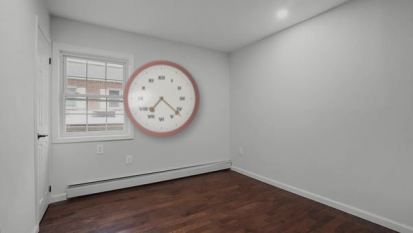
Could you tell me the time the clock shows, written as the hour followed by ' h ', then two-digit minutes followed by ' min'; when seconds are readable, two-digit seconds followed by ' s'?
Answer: 7 h 22 min
